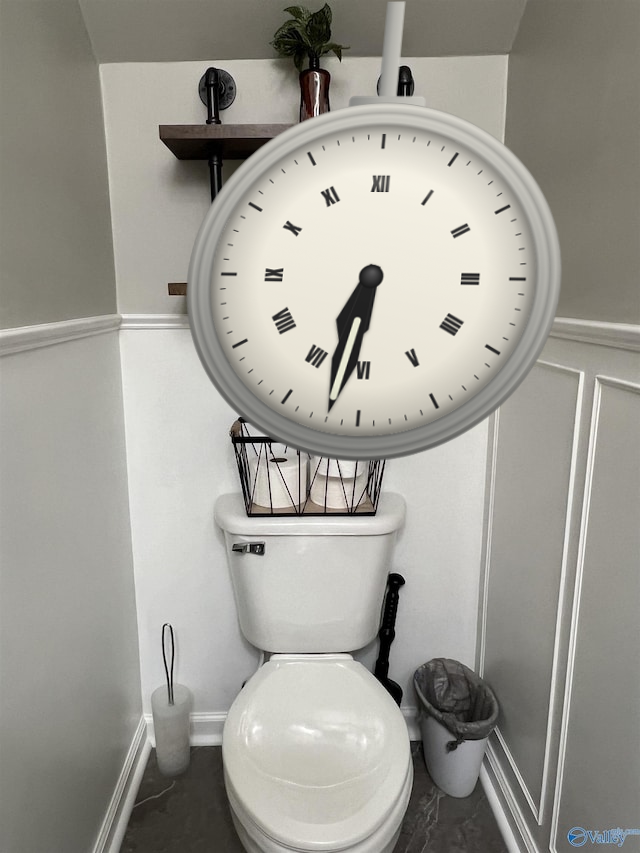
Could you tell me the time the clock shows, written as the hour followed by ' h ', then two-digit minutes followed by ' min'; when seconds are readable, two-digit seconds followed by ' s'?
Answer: 6 h 32 min
